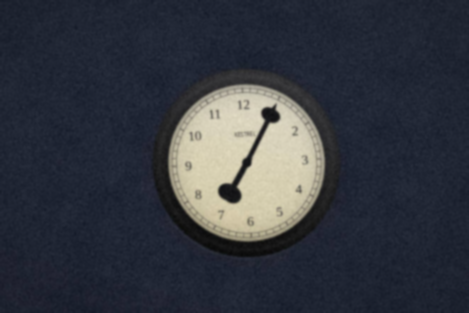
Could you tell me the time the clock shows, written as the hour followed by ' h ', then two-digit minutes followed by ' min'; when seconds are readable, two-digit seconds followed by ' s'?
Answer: 7 h 05 min
